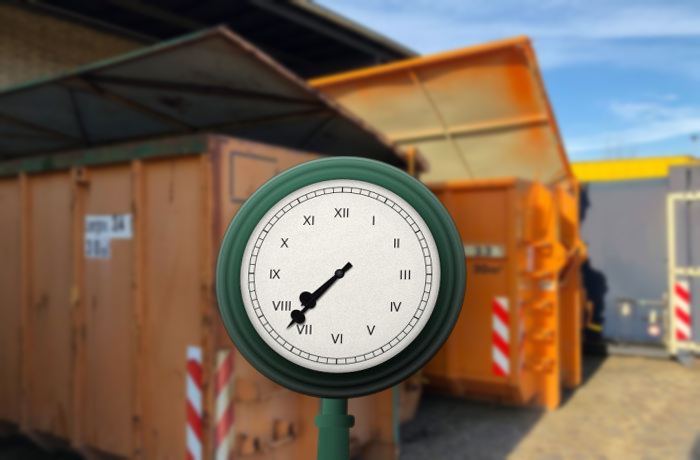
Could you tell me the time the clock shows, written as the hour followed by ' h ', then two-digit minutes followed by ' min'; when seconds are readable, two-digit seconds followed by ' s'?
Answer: 7 h 37 min
